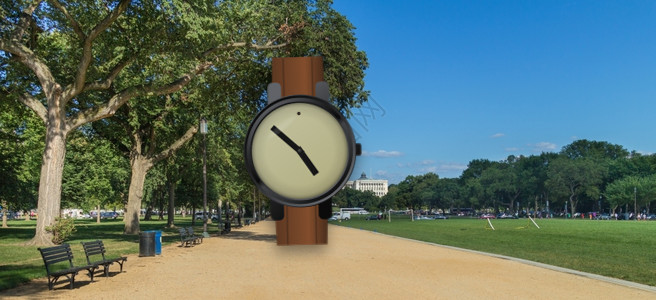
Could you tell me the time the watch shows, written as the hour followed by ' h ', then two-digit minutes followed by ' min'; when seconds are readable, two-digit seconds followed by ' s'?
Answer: 4 h 52 min
